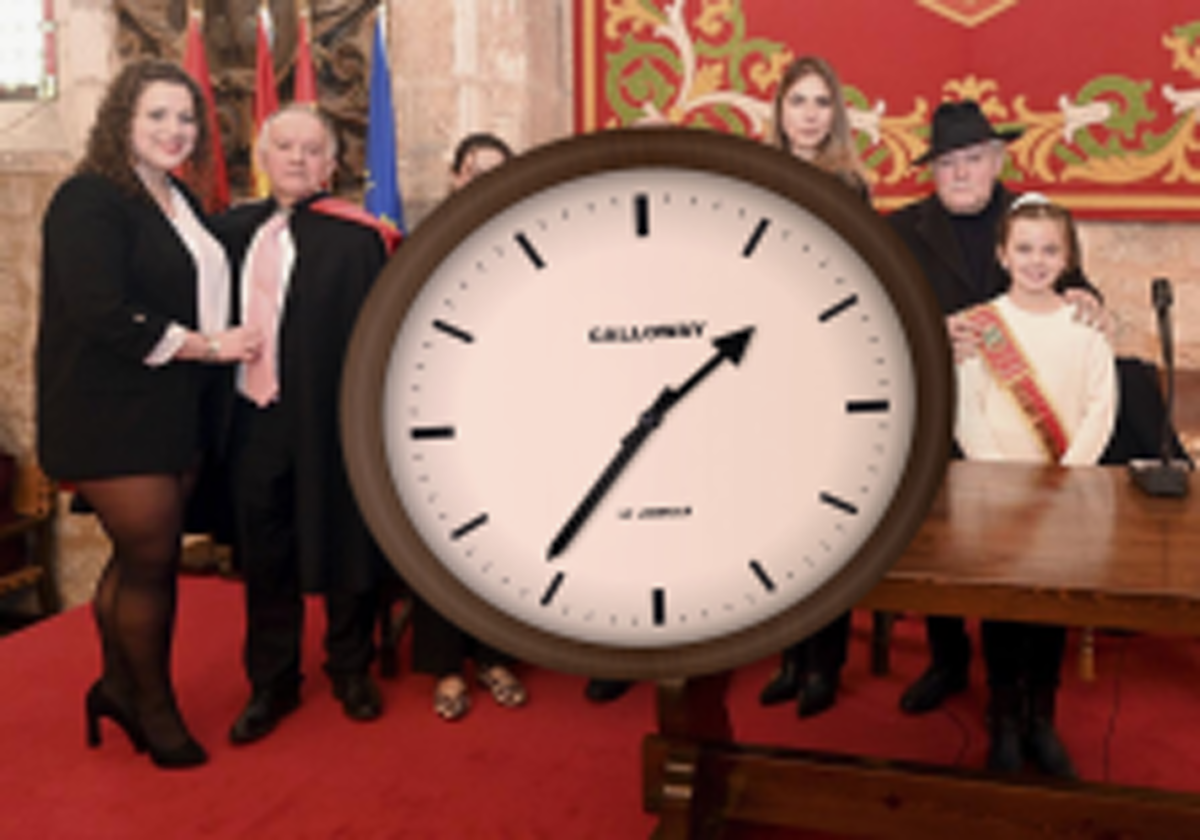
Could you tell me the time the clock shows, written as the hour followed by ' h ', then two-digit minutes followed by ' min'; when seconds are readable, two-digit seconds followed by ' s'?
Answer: 1 h 36 min
